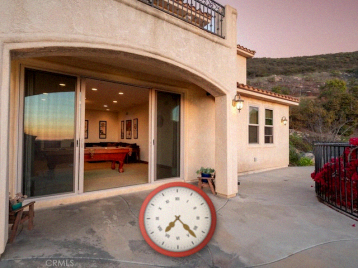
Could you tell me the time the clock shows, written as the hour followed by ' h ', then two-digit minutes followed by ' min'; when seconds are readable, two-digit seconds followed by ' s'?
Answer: 7 h 23 min
